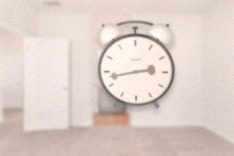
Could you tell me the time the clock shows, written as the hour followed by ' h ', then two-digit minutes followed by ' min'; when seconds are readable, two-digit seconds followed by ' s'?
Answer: 2 h 43 min
